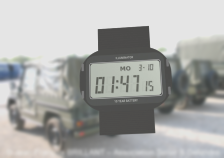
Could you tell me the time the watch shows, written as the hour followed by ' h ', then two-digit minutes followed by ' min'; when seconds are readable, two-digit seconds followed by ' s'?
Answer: 1 h 47 min 15 s
